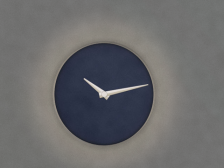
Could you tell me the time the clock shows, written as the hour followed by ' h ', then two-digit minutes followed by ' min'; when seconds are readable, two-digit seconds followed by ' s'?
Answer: 10 h 13 min
